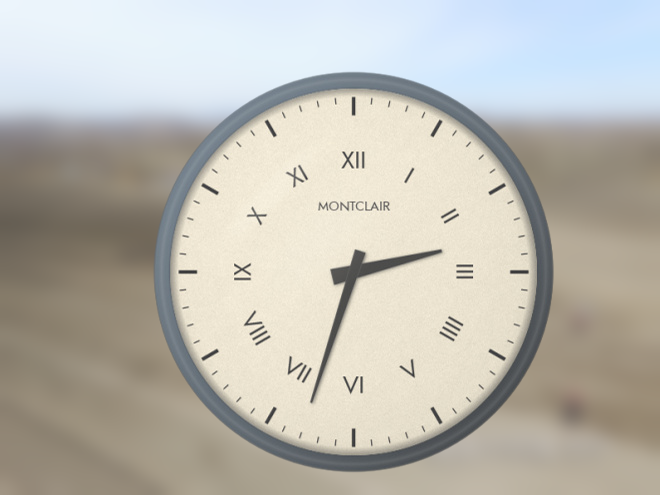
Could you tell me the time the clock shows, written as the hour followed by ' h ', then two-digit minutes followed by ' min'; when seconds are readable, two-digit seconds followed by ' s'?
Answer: 2 h 33 min
